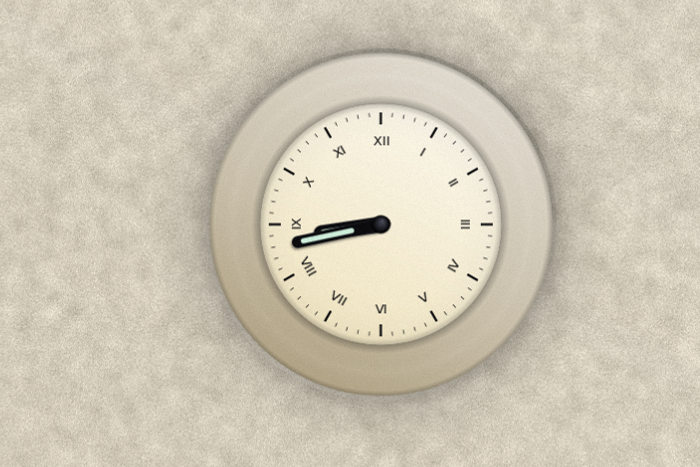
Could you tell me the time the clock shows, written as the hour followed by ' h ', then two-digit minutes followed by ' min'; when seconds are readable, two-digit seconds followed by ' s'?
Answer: 8 h 43 min
